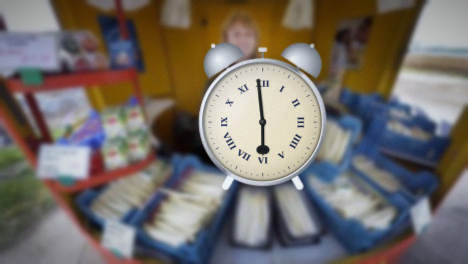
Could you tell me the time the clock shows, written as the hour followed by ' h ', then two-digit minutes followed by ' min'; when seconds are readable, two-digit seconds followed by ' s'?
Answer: 5 h 59 min
